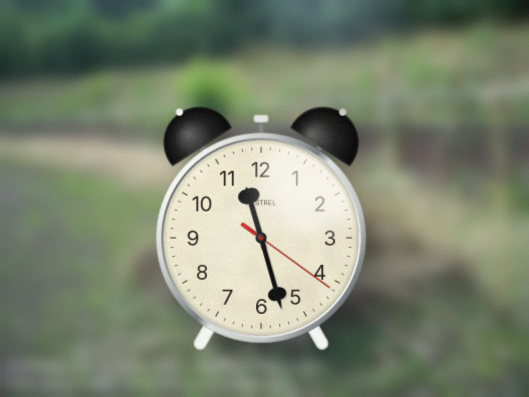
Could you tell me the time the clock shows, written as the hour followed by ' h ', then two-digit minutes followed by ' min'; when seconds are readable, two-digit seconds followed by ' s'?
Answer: 11 h 27 min 21 s
